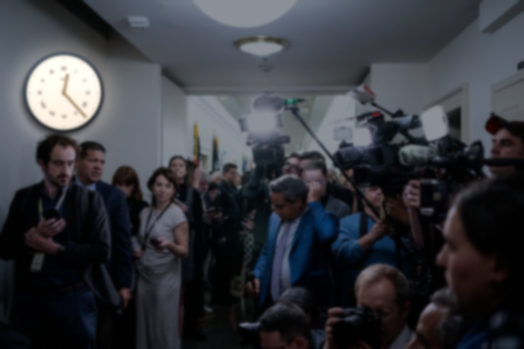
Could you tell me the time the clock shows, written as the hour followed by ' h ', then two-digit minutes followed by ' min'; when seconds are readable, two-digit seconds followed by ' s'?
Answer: 12 h 23 min
